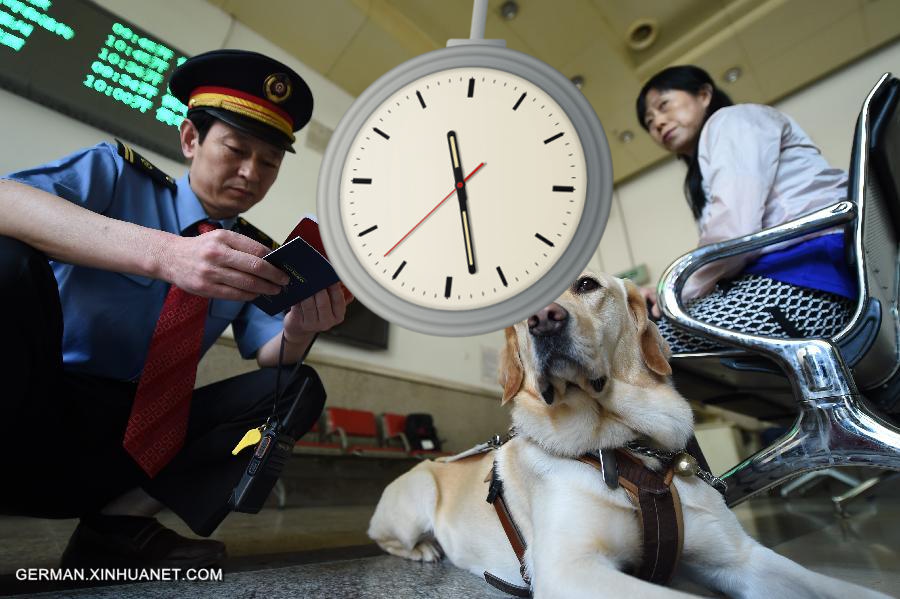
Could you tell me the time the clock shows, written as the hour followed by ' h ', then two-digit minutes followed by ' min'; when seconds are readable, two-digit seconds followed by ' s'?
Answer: 11 h 27 min 37 s
